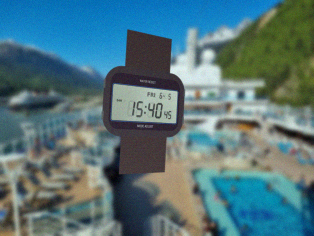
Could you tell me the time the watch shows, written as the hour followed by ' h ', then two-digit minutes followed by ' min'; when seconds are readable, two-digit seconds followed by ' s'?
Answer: 15 h 40 min 45 s
